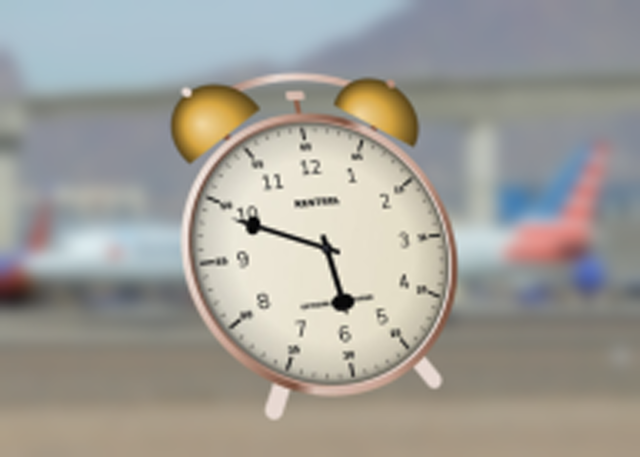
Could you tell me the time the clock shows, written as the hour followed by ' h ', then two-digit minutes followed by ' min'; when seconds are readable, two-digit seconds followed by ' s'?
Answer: 5 h 49 min
